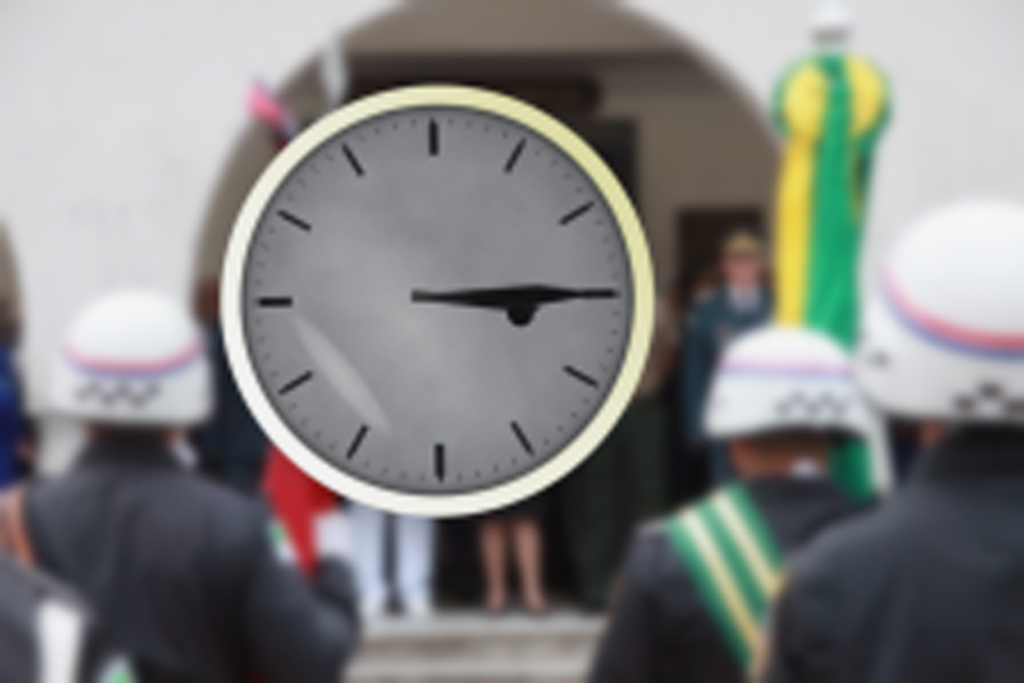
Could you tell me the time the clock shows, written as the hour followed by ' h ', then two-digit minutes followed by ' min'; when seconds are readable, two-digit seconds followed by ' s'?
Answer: 3 h 15 min
